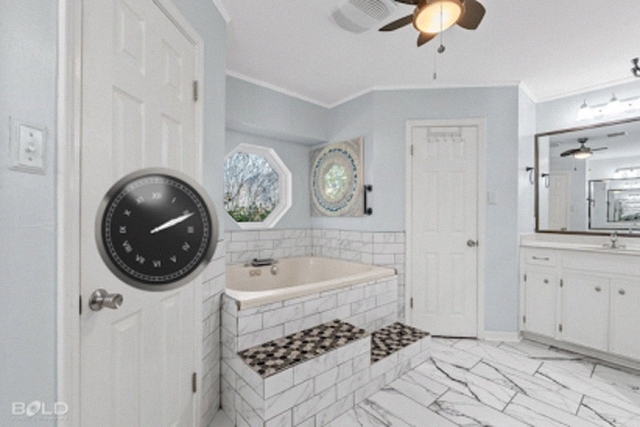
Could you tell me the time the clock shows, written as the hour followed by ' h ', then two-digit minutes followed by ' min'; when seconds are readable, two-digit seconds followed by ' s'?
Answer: 2 h 11 min
